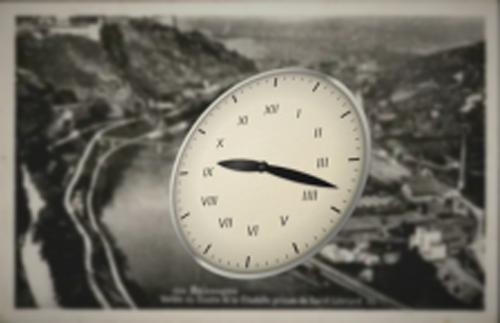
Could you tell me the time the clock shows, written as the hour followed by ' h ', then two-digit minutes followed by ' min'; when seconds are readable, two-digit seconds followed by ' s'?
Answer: 9 h 18 min
